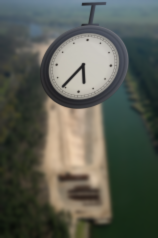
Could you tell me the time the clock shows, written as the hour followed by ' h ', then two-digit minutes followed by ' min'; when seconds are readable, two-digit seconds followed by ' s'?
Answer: 5 h 36 min
